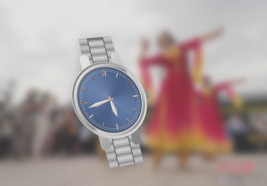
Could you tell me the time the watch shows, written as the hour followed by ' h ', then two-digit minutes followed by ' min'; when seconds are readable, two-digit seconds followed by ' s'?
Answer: 5 h 43 min
